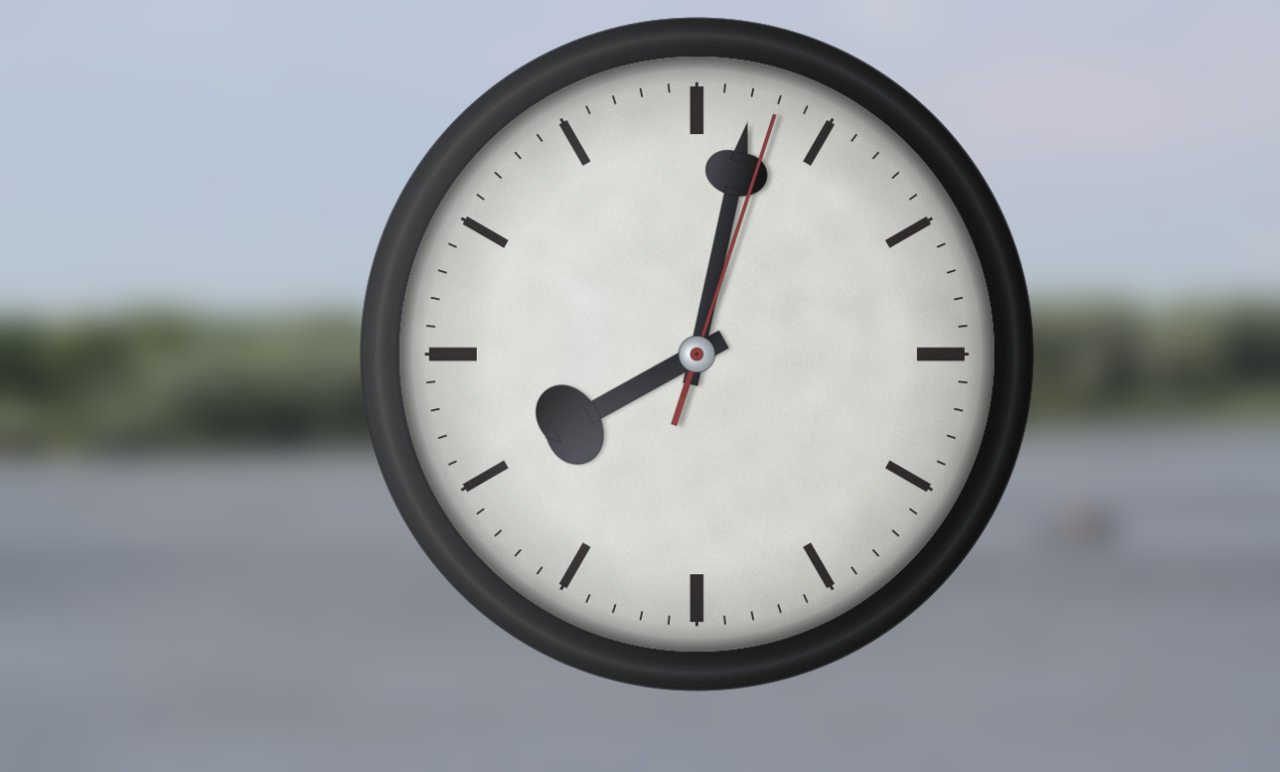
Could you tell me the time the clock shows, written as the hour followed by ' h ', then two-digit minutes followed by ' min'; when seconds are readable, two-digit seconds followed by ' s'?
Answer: 8 h 02 min 03 s
